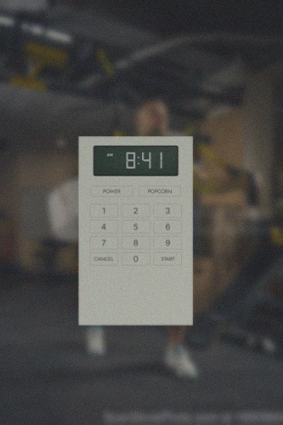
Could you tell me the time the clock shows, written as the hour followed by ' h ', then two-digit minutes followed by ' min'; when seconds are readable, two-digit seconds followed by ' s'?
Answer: 8 h 41 min
